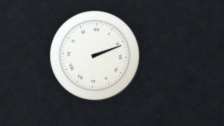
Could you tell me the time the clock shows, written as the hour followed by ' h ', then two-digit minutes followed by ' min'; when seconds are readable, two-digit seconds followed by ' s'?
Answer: 2 h 11 min
